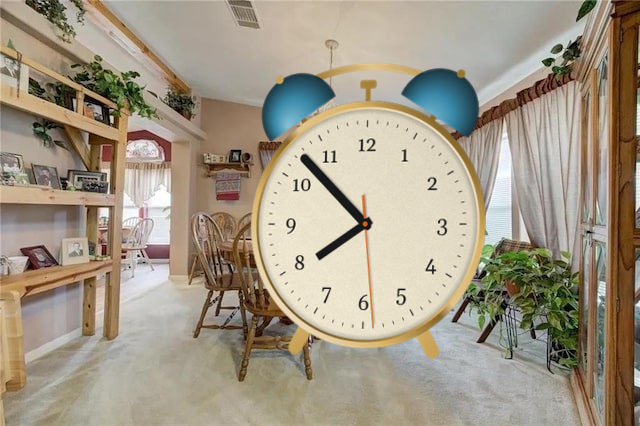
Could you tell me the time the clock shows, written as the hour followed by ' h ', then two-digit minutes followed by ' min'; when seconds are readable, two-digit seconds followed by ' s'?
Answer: 7 h 52 min 29 s
